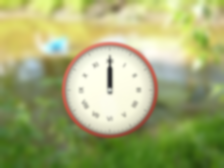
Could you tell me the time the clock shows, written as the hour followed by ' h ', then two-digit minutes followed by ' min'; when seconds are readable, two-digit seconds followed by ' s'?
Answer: 12 h 00 min
